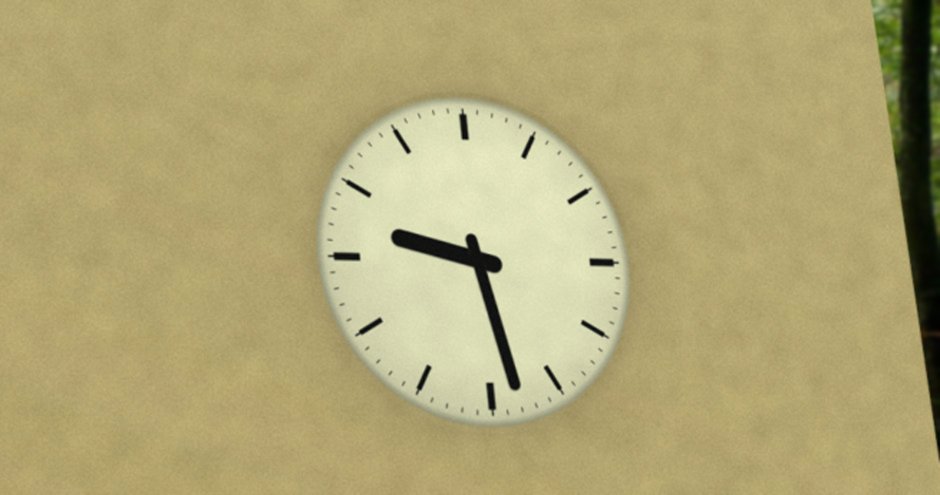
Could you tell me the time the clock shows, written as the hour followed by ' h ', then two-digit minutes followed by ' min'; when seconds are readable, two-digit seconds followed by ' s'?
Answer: 9 h 28 min
